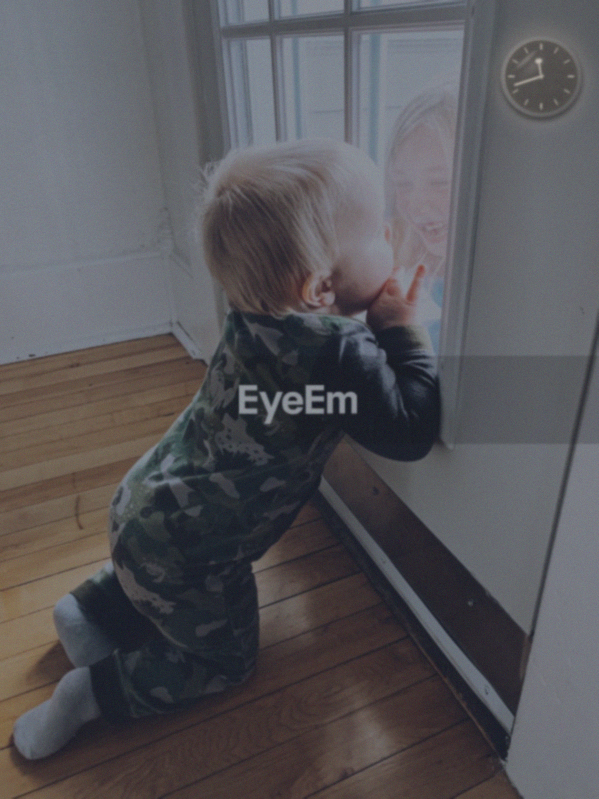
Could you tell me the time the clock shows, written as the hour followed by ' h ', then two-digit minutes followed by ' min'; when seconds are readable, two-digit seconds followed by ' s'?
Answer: 11 h 42 min
